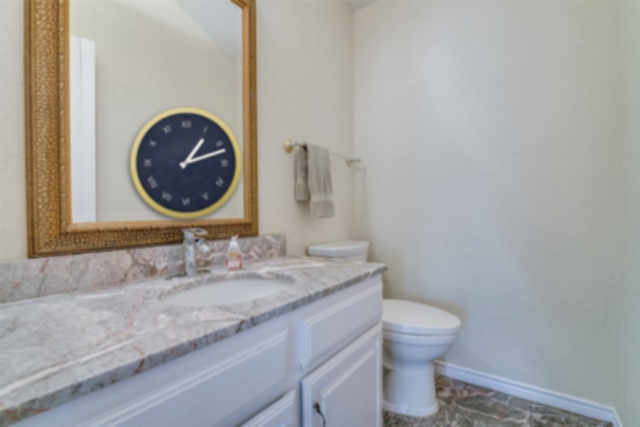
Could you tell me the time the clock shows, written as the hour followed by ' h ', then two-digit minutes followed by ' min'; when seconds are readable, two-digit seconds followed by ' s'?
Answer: 1 h 12 min
